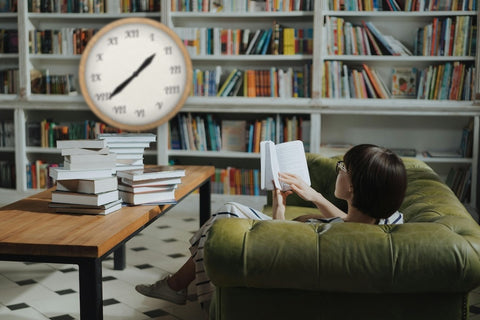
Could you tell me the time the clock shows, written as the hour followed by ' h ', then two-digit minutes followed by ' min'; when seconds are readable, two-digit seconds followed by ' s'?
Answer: 1 h 39 min
